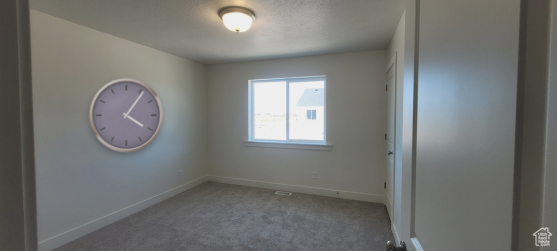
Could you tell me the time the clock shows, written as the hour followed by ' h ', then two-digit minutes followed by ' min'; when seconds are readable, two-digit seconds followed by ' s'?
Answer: 4 h 06 min
